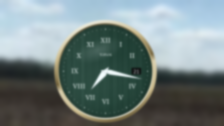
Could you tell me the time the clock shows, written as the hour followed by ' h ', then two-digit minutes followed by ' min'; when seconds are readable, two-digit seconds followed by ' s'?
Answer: 7 h 17 min
